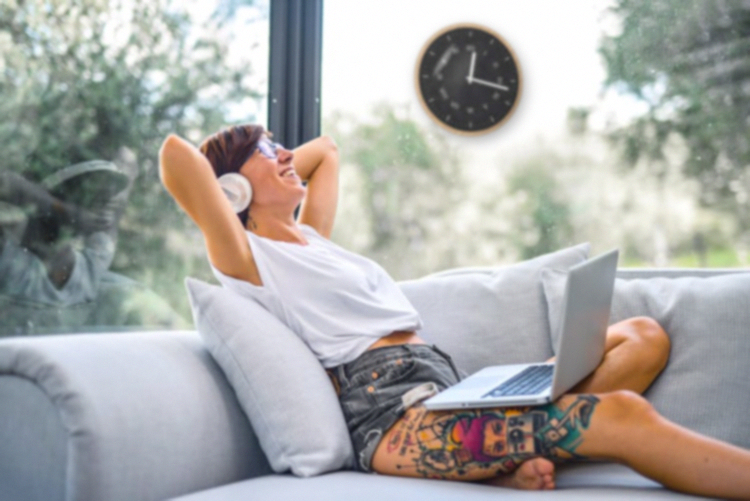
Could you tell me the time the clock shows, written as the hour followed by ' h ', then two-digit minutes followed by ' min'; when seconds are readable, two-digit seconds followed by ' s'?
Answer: 12 h 17 min
